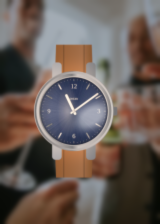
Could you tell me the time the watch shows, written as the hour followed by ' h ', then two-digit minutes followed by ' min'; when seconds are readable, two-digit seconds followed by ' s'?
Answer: 11 h 09 min
